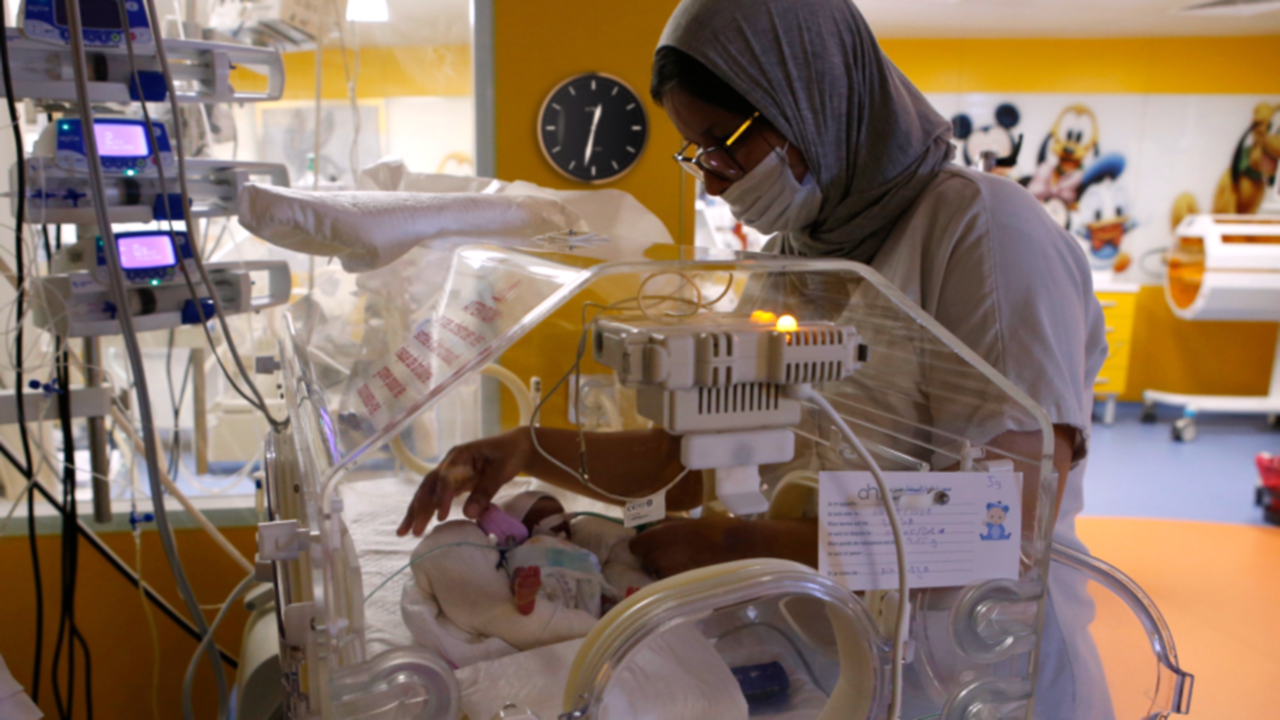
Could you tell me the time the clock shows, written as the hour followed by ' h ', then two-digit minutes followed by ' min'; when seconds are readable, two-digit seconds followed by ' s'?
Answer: 12 h 32 min
